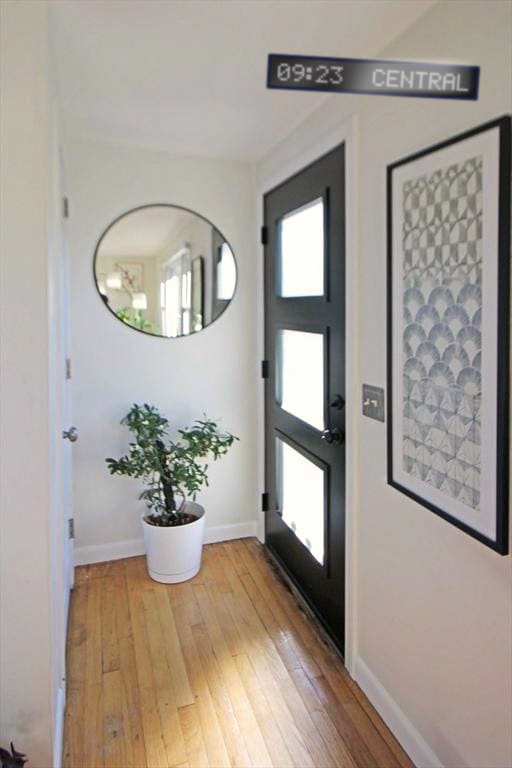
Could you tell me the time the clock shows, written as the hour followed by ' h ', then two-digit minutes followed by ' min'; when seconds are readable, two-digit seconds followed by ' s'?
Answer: 9 h 23 min
